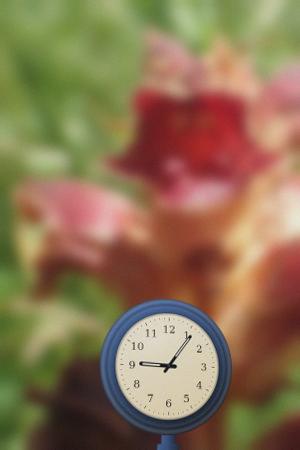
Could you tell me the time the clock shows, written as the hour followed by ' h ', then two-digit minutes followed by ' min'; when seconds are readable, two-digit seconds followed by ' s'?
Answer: 9 h 06 min
